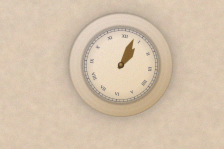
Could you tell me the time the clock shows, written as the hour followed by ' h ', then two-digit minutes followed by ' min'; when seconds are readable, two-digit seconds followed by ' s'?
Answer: 1 h 03 min
